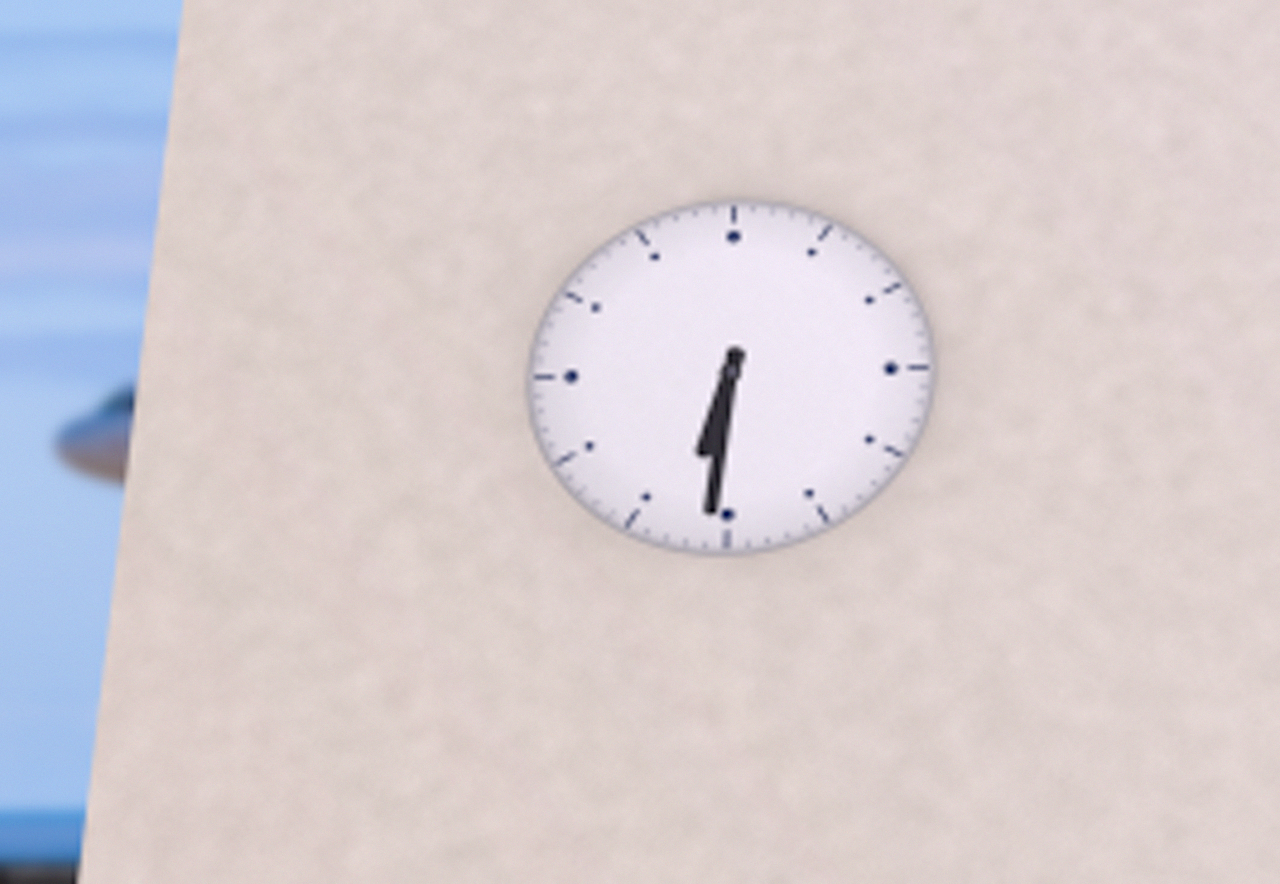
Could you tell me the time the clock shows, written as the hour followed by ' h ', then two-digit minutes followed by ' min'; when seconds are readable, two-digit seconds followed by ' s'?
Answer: 6 h 31 min
